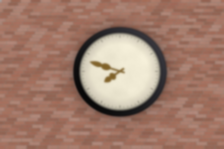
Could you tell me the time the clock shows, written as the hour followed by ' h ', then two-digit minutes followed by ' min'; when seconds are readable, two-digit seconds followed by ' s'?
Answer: 7 h 48 min
